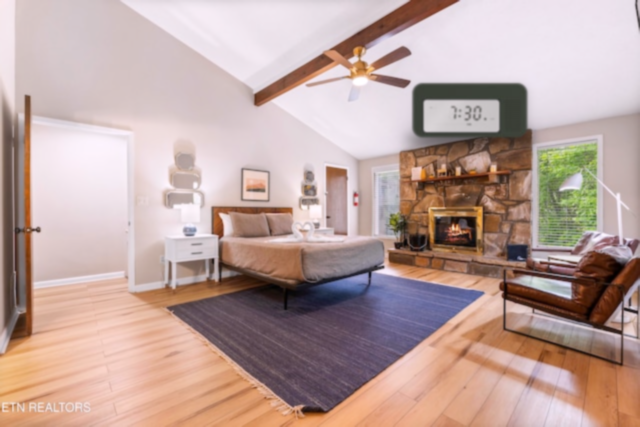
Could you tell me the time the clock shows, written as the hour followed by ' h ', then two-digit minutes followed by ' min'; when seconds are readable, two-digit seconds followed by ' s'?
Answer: 7 h 30 min
